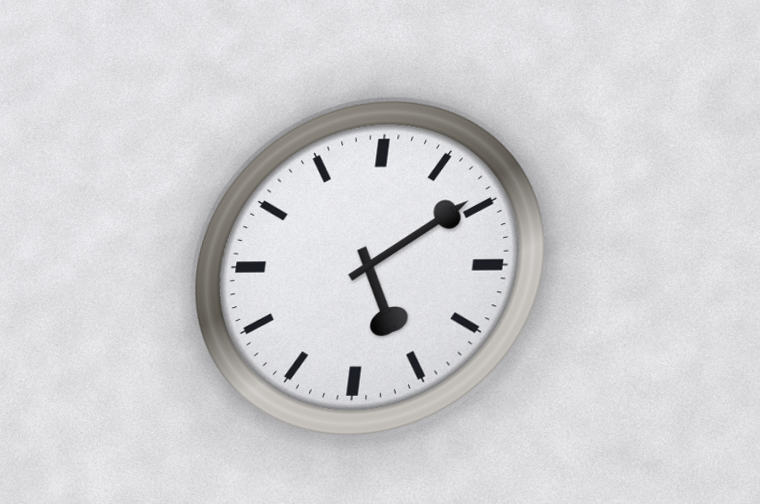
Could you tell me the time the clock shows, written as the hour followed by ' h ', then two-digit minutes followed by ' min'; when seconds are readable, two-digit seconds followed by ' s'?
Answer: 5 h 09 min
